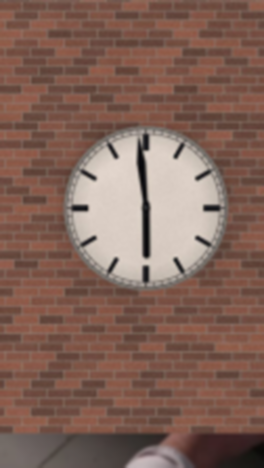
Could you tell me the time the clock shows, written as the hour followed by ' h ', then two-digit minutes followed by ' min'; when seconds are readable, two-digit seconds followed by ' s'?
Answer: 5 h 59 min
